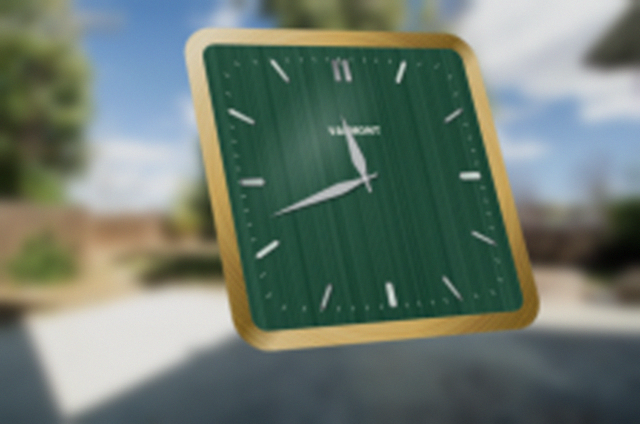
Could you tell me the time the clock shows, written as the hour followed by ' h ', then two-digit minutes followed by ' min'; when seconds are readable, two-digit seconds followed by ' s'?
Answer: 11 h 42 min
